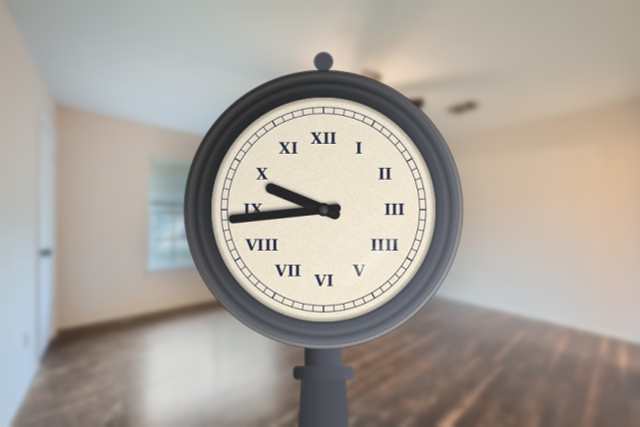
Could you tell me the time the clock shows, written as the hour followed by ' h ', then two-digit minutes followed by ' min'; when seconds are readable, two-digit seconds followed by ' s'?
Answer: 9 h 44 min
